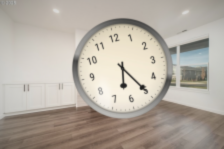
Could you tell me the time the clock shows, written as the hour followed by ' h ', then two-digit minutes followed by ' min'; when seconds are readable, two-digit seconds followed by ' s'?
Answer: 6 h 25 min
